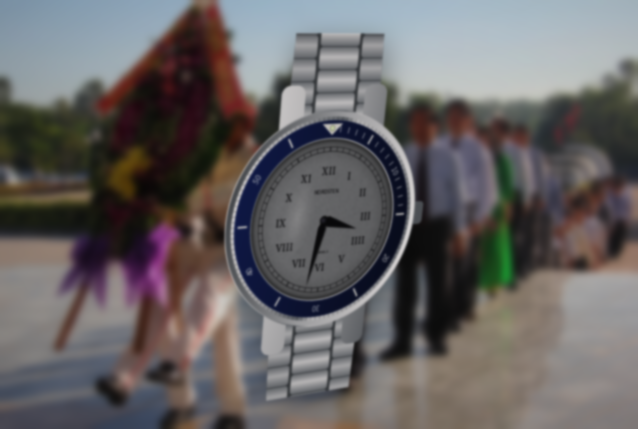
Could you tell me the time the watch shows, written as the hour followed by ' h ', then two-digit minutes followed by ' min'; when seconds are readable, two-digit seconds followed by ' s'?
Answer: 3 h 32 min
